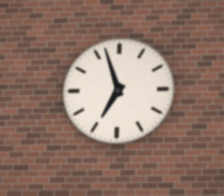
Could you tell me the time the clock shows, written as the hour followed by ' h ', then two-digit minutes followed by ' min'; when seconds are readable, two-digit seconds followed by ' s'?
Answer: 6 h 57 min
